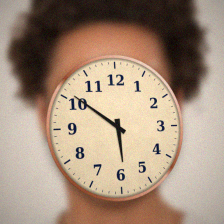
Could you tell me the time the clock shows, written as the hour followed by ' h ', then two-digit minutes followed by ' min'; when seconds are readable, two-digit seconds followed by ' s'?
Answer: 5 h 51 min
